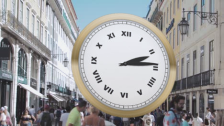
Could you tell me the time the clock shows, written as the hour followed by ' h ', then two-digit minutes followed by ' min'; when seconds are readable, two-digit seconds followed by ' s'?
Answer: 2 h 14 min
